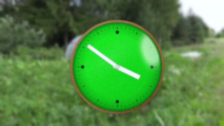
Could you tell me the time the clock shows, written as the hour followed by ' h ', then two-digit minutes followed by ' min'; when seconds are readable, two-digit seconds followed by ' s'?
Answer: 3 h 51 min
